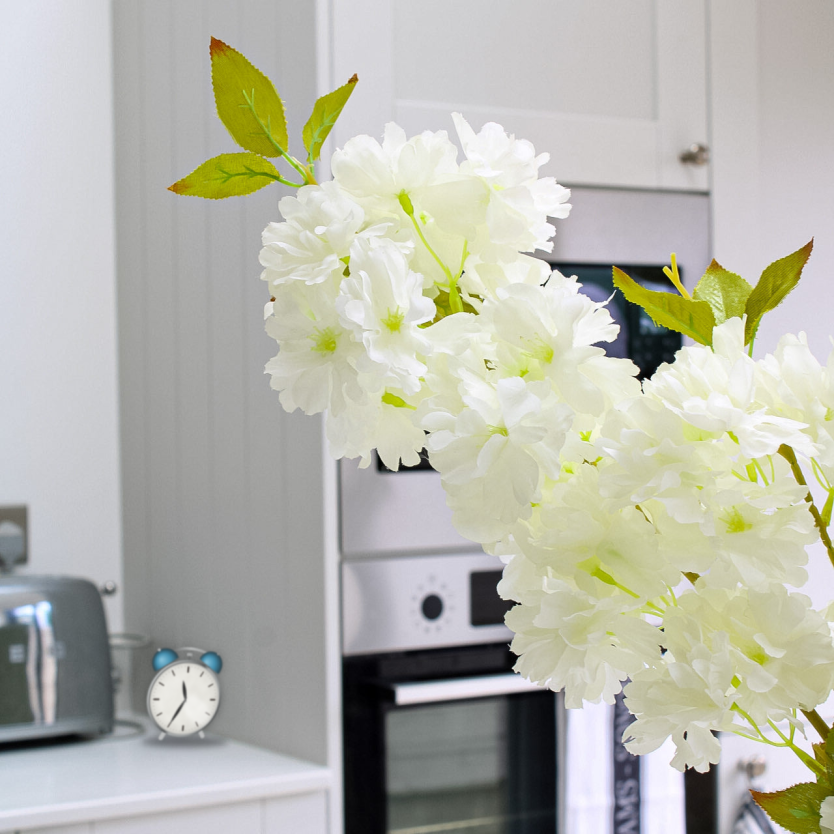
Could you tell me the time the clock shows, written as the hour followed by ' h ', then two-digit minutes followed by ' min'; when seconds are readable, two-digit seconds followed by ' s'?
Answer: 11 h 35 min
